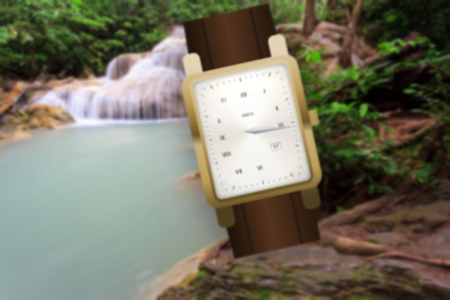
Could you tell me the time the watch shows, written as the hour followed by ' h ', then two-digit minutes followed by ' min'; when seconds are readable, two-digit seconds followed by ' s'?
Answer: 3 h 16 min
